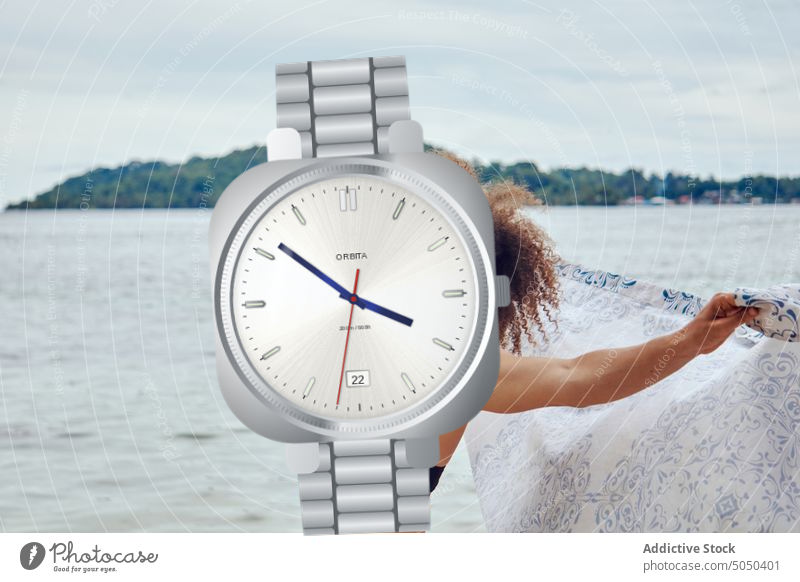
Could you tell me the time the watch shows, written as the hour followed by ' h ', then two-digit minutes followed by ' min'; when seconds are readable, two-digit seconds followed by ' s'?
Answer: 3 h 51 min 32 s
